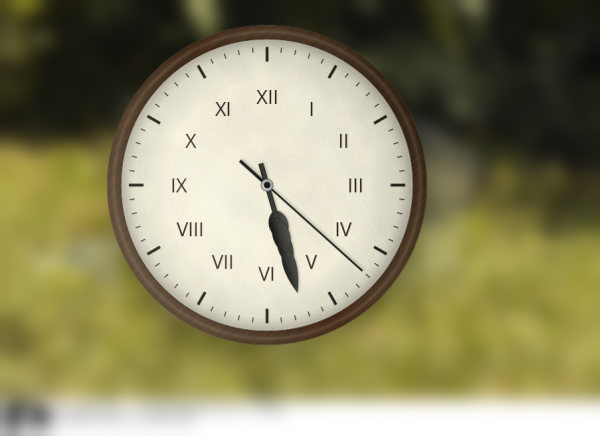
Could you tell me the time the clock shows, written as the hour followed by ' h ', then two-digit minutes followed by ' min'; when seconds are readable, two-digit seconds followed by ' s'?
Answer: 5 h 27 min 22 s
